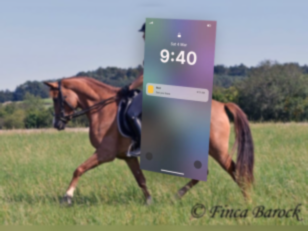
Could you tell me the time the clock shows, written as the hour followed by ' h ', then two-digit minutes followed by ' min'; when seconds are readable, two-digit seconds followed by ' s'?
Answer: 9 h 40 min
